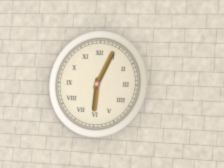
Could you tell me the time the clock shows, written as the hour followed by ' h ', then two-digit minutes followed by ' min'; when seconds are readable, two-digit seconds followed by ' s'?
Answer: 6 h 04 min
